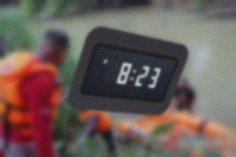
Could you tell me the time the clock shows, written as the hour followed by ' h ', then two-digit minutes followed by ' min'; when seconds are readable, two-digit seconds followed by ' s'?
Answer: 8 h 23 min
